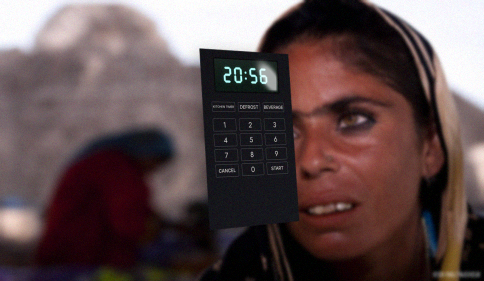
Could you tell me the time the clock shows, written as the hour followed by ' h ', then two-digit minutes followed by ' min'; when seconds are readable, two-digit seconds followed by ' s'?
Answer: 20 h 56 min
